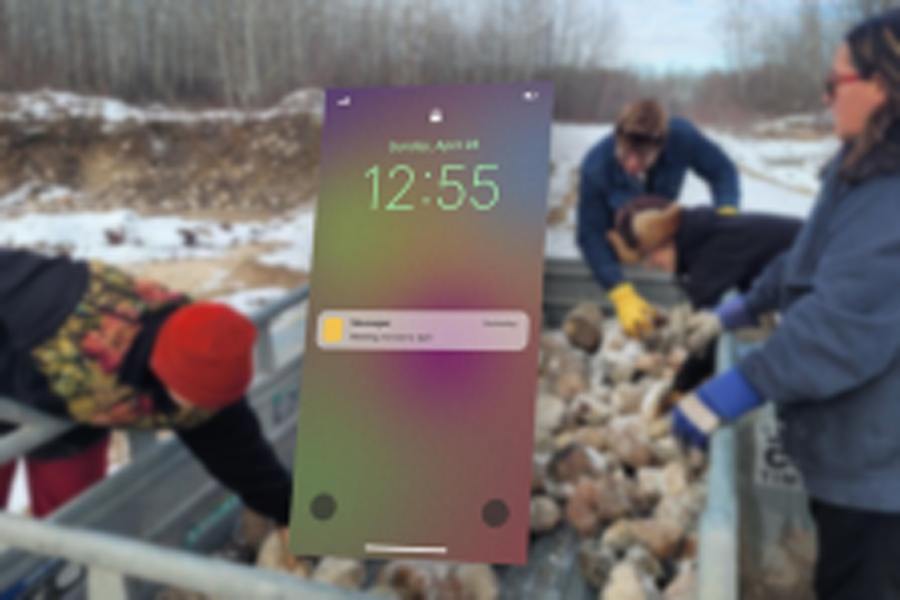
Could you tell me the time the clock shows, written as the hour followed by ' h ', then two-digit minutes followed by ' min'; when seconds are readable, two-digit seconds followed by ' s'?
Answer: 12 h 55 min
